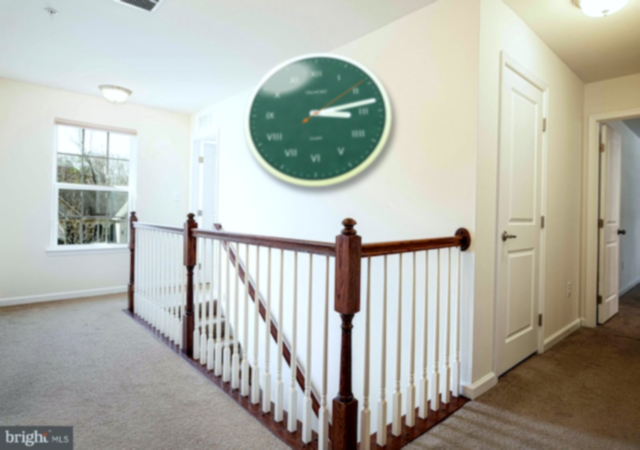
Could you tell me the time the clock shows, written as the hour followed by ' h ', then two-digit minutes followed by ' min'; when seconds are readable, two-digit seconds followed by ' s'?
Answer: 3 h 13 min 09 s
